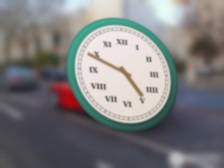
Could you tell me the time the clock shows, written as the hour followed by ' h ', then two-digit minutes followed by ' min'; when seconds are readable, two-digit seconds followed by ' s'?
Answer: 4 h 49 min
